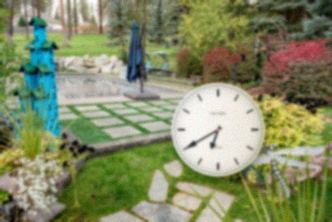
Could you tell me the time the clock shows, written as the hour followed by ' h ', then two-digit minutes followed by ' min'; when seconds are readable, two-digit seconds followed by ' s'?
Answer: 6 h 40 min
